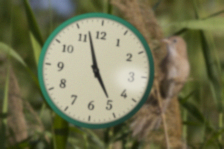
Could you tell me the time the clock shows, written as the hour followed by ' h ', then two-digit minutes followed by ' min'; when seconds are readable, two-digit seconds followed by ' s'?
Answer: 4 h 57 min
